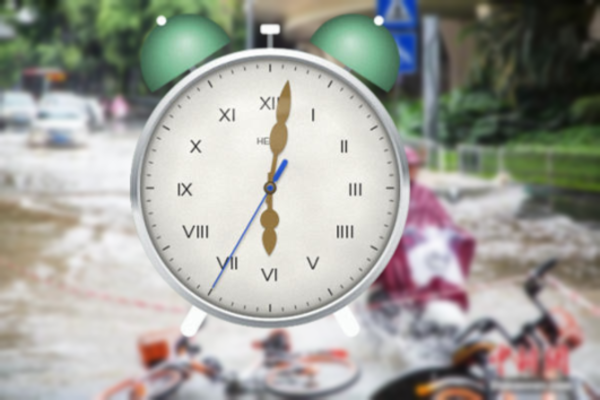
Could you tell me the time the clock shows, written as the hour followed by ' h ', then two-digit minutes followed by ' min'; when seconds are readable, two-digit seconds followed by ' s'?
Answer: 6 h 01 min 35 s
